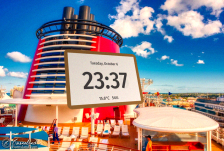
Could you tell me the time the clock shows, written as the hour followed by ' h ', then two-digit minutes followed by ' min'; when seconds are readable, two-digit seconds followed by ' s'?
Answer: 23 h 37 min
